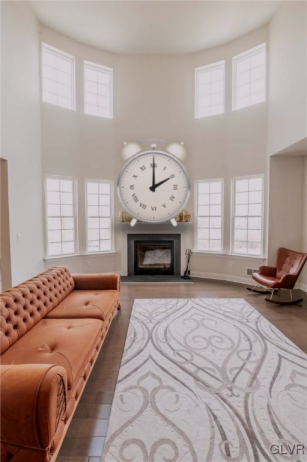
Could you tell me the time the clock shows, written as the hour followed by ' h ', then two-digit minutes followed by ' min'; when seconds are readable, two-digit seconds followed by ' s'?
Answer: 2 h 00 min
